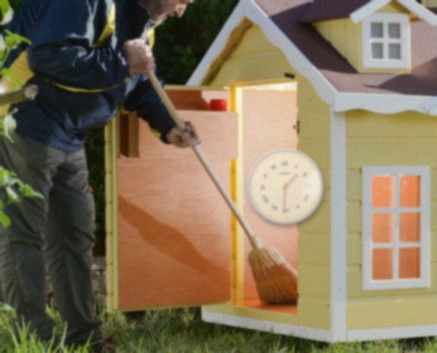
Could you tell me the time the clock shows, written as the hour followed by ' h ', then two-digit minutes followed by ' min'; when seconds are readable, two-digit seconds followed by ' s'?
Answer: 1 h 31 min
